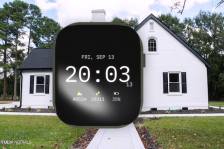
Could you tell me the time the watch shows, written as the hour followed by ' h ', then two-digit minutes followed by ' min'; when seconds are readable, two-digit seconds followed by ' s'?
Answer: 20 h 03 min
